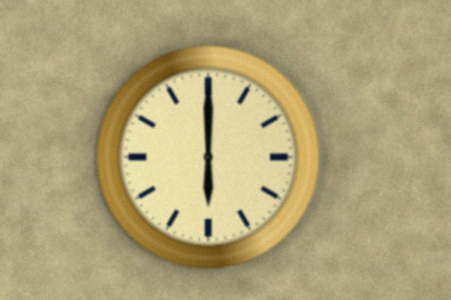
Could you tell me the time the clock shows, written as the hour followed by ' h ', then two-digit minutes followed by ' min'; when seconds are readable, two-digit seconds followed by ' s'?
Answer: 6 h 00 min
